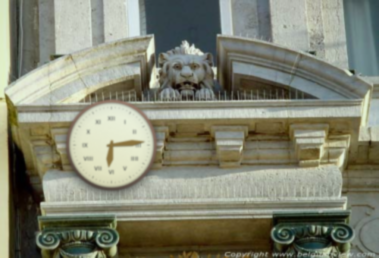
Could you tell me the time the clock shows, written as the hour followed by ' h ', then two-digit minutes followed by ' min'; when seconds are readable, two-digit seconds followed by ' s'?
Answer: 6 h 14 min
